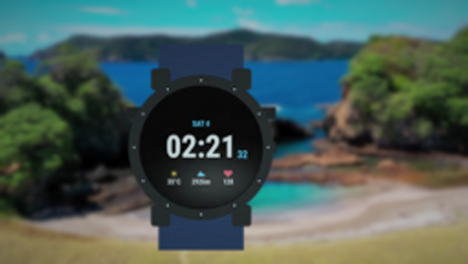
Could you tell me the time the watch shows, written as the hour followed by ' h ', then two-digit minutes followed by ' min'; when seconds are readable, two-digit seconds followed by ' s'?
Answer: 2 h 21 min
